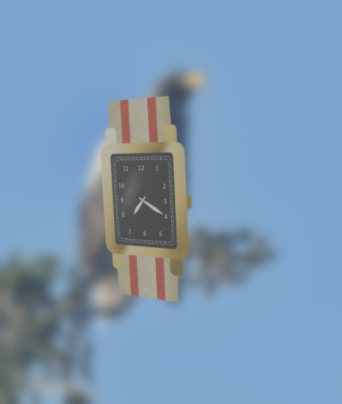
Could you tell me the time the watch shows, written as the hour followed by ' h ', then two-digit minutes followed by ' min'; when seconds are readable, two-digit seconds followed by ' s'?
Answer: 7 h 20 min
